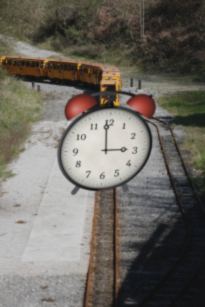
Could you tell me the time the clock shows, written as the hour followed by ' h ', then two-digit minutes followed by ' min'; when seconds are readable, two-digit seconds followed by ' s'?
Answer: 2 h 59 min
